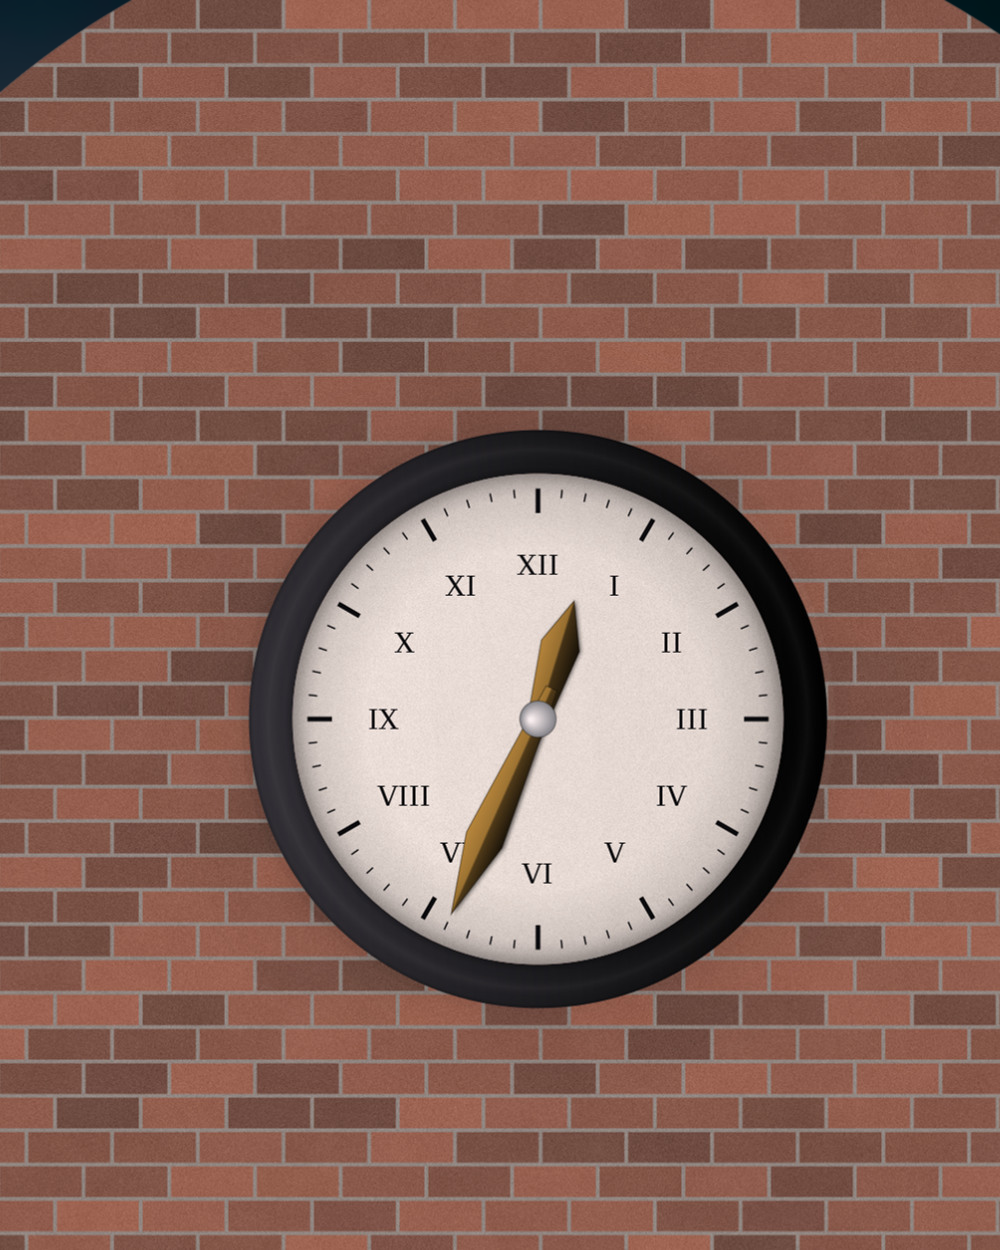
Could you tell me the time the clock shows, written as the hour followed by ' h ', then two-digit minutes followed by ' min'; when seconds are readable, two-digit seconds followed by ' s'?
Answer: 12 h 34 min
